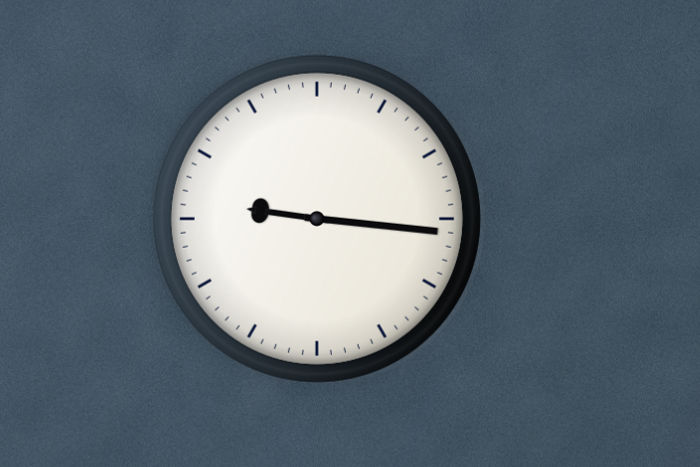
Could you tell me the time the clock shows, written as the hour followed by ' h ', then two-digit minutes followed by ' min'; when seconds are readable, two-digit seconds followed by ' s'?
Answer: 9 h 16 min
